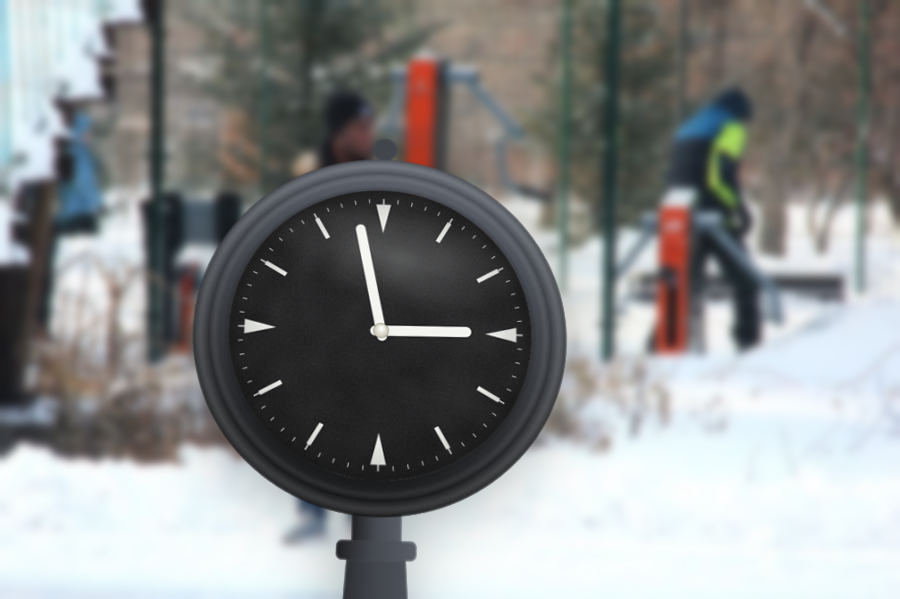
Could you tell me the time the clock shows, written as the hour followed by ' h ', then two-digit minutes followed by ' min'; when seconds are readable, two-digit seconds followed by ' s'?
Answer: 2 h 58 min
